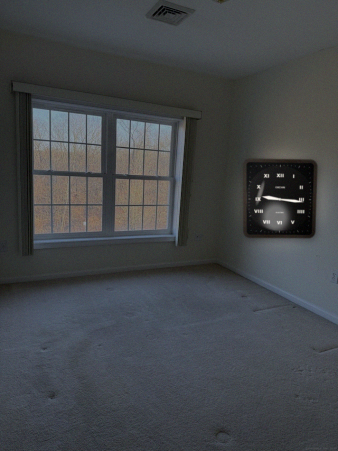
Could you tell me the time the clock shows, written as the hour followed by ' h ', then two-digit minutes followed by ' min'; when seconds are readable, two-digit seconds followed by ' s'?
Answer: 9 h 16 min
